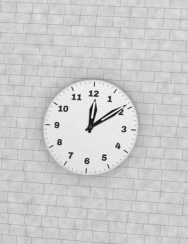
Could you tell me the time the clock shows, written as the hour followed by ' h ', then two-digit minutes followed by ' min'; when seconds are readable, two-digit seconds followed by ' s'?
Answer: 12 h 09 min
